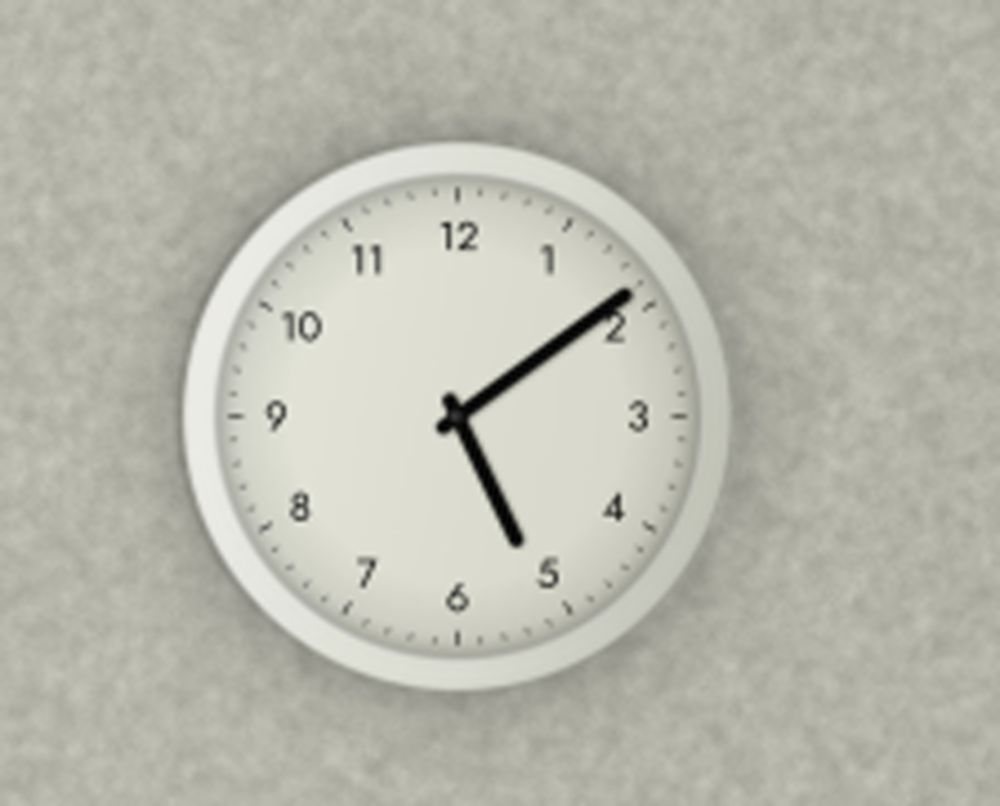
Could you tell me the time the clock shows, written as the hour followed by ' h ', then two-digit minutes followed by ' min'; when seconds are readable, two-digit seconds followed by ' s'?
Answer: 5 h 09 min
